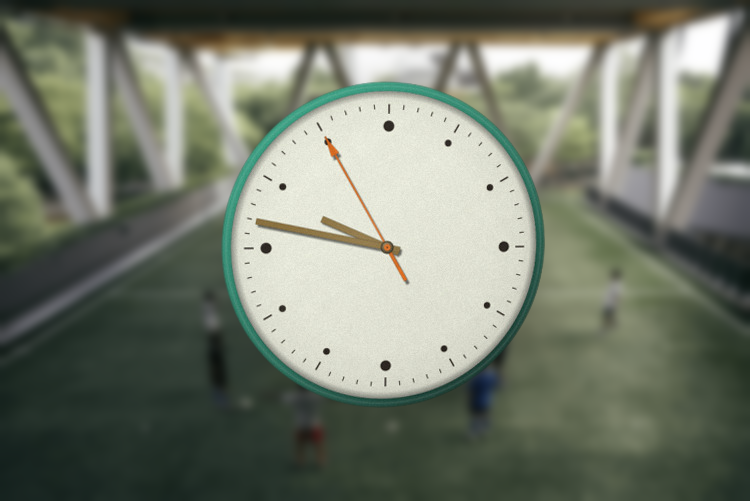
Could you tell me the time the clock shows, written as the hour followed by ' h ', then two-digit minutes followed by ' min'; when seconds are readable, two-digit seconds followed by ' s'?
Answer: 9 h 46 min 55 s
